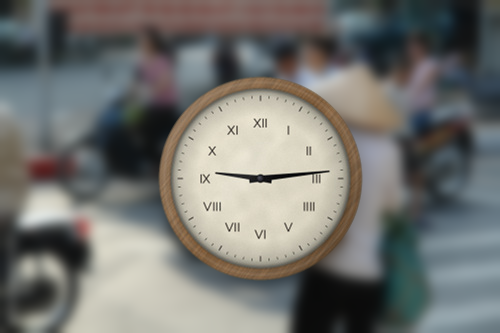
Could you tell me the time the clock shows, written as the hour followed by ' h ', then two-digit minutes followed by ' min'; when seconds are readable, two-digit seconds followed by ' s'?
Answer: 9 h 14 min
